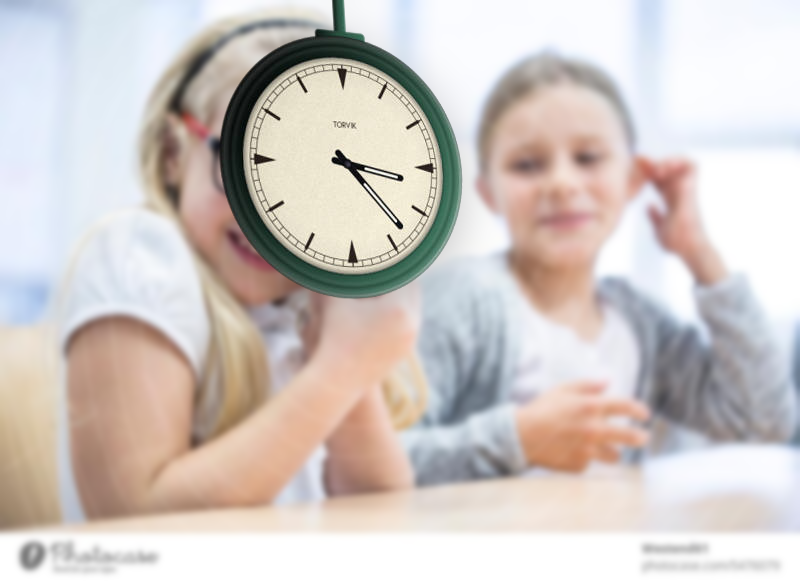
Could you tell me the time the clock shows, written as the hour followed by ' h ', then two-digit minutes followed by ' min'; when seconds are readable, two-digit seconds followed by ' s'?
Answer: 3 h 23 min
